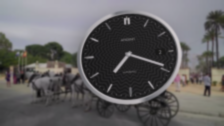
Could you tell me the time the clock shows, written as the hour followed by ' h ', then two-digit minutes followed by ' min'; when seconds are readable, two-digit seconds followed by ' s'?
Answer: 7 h 19 min
